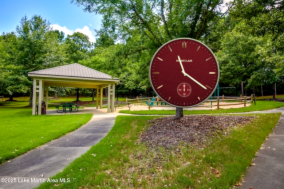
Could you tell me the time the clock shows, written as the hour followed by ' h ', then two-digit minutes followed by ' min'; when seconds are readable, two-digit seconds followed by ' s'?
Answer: 11 h 21 min
